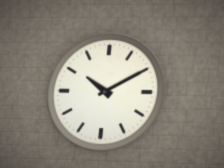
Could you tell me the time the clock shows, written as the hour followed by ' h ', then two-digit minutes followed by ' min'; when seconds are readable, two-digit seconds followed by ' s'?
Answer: 10 h 10 min
